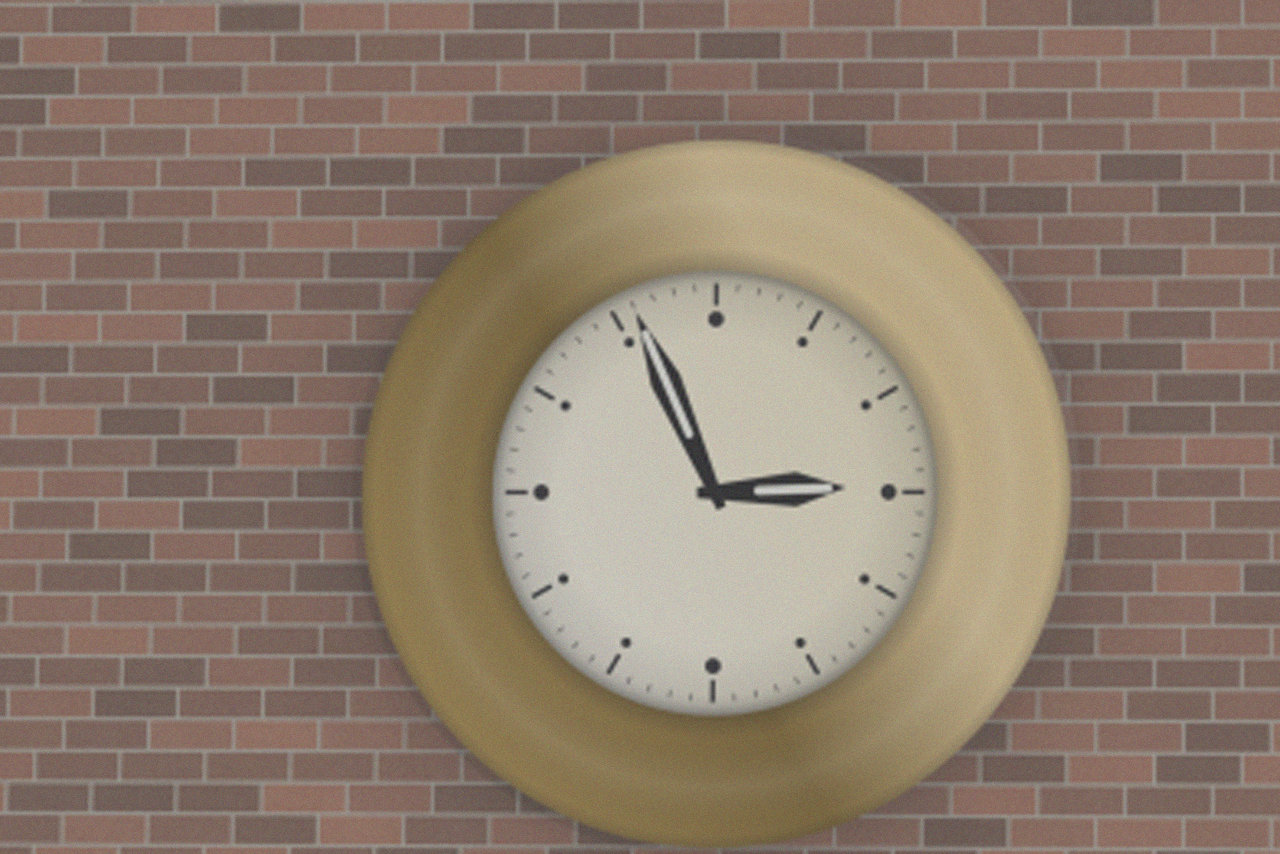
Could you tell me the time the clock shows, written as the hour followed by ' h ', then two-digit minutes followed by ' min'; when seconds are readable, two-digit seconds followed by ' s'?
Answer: 2 h 56 min
